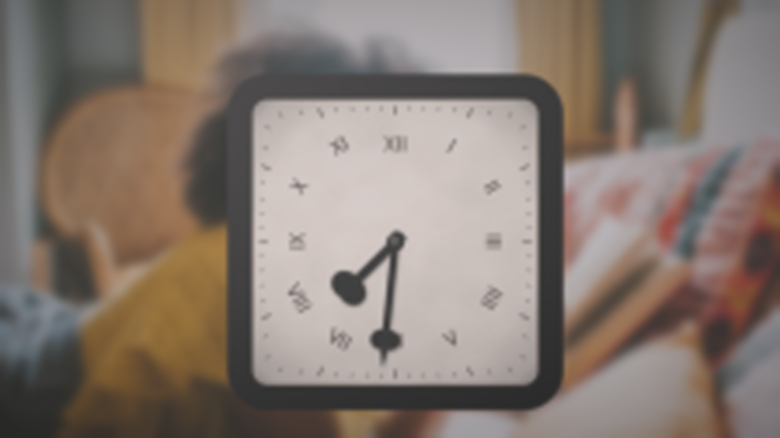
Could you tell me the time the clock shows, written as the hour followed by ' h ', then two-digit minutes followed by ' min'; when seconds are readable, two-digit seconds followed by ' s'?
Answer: 7 h 31 min
